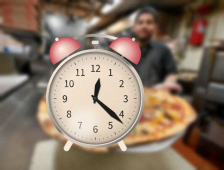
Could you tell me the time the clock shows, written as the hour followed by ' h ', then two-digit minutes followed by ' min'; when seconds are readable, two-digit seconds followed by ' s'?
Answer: 12 h 22 min
